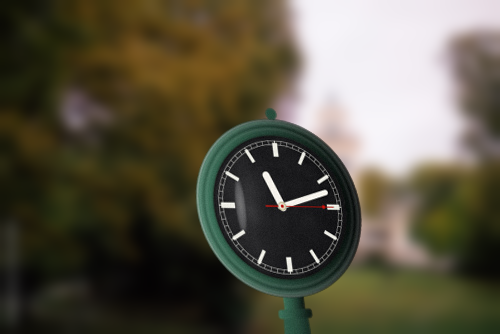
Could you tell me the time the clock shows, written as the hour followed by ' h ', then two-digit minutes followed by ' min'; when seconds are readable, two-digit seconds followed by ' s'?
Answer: 11 h 12 min 15 s
